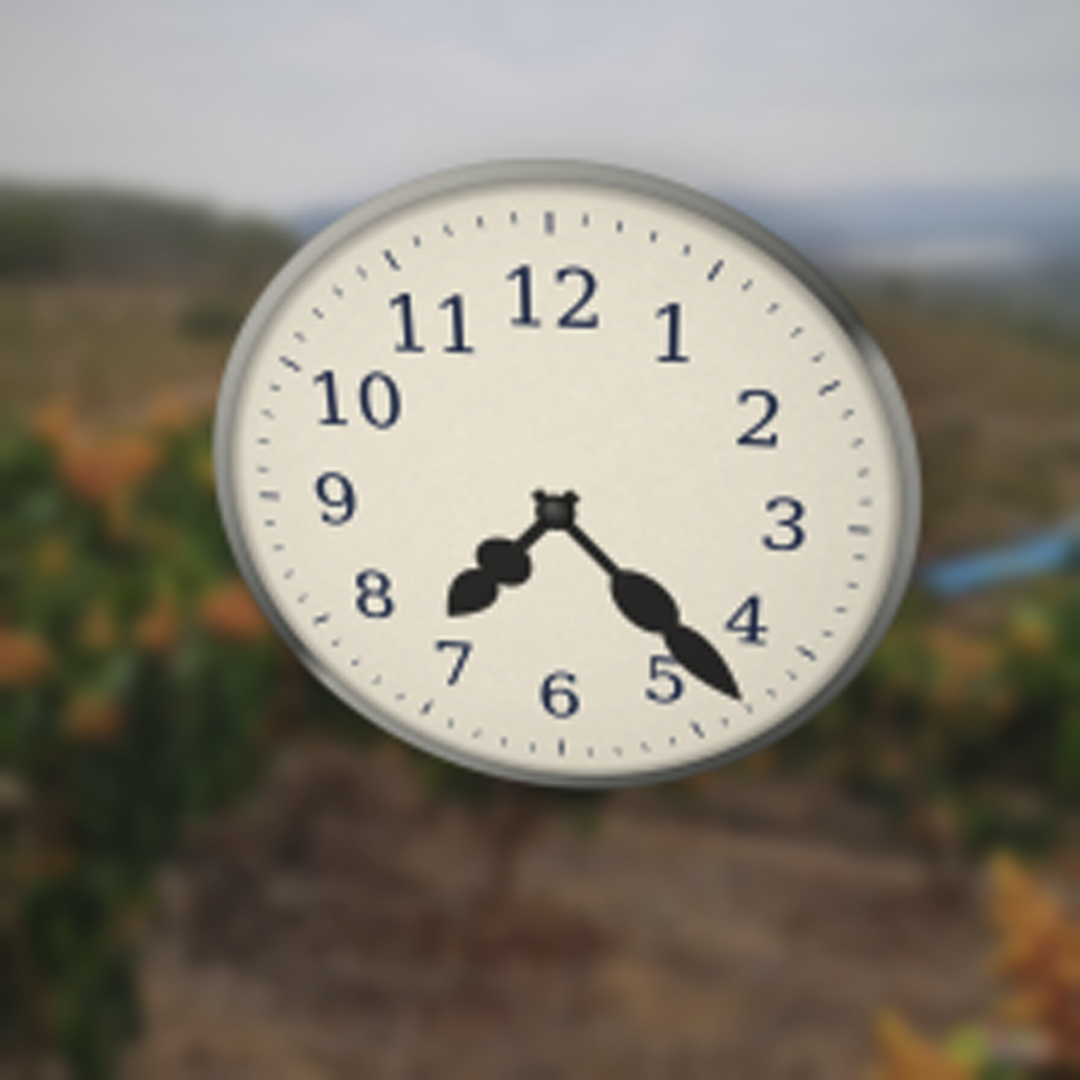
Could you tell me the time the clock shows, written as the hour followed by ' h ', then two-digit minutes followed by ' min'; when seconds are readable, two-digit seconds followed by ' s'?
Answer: 7 h 23 min
